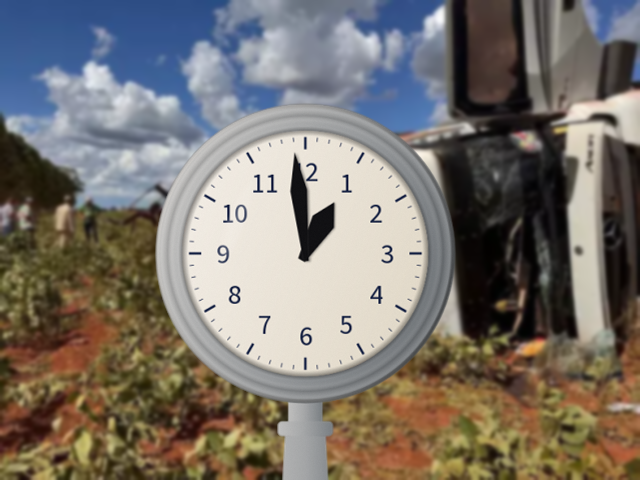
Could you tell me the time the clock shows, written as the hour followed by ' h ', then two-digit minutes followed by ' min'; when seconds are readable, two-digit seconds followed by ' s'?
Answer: 12 h 59 min
